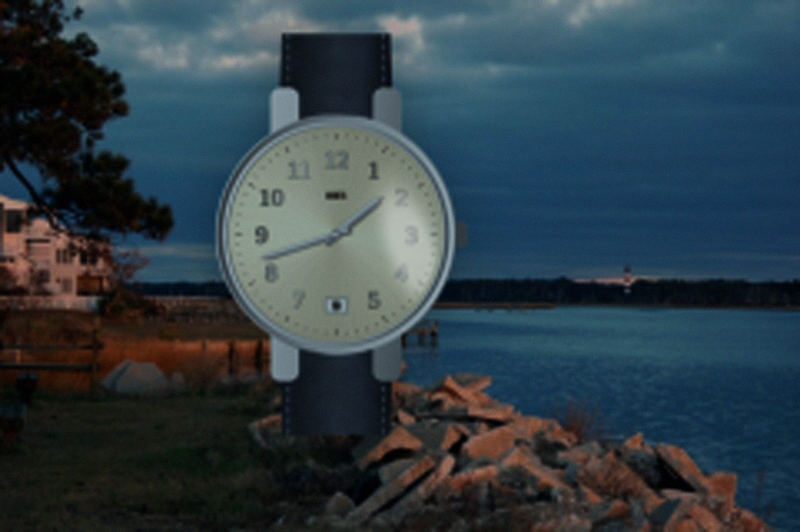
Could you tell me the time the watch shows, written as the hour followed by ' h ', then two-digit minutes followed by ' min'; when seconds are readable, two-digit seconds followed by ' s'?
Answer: 1 h 42 min
